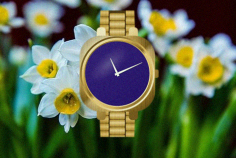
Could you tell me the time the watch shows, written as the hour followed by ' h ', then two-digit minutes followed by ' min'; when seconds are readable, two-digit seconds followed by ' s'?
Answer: 11 h 11 min
